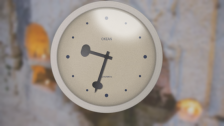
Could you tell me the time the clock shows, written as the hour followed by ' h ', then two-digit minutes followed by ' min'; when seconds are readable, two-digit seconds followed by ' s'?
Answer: 9 h 33 min
